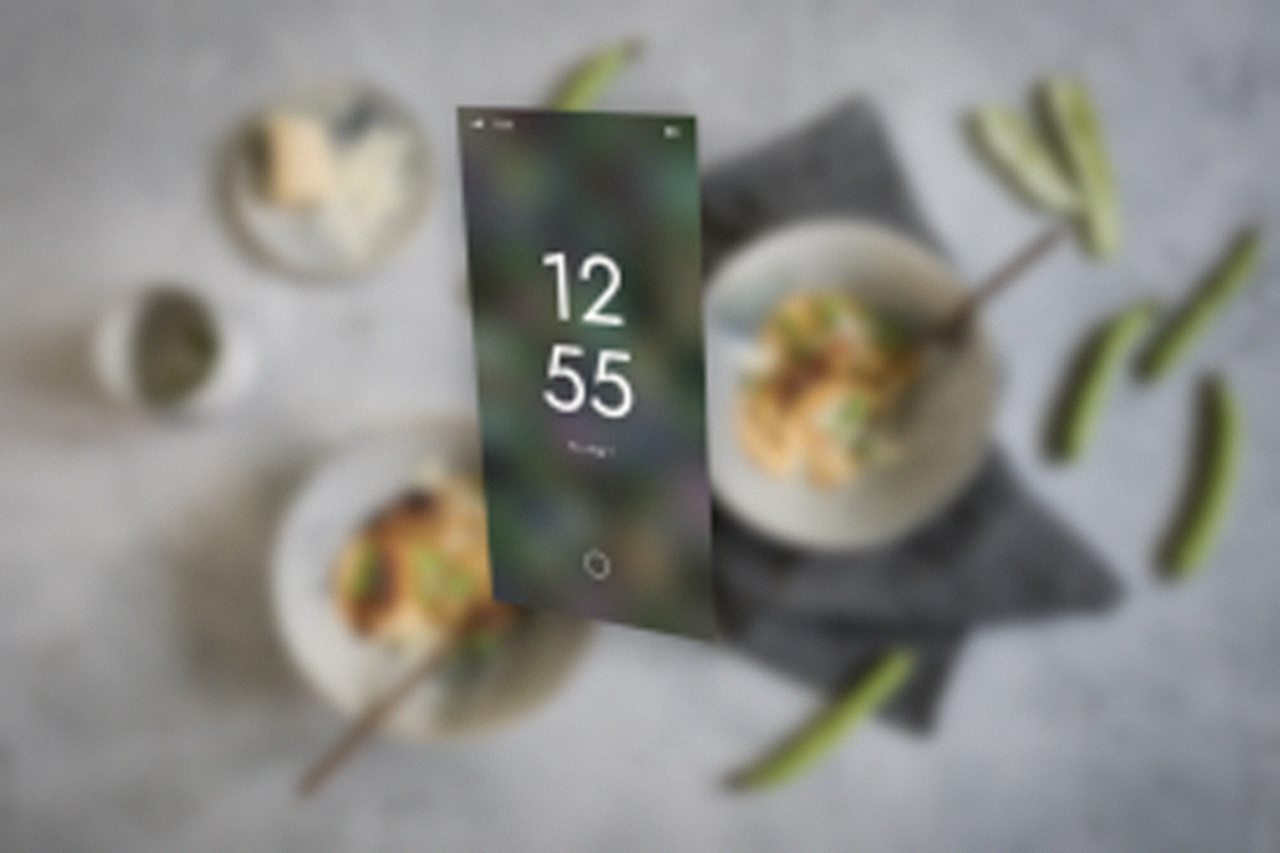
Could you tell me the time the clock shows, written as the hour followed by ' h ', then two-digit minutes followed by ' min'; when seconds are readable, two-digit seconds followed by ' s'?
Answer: 12 h 55 min
